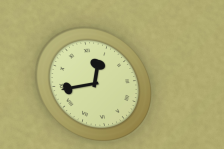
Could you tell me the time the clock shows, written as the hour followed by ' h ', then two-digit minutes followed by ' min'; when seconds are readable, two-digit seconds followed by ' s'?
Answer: 12 h 44 min
